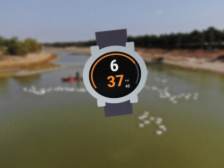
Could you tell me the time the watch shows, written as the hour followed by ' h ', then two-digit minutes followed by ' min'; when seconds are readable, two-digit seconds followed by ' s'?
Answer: 6 h 37 min
